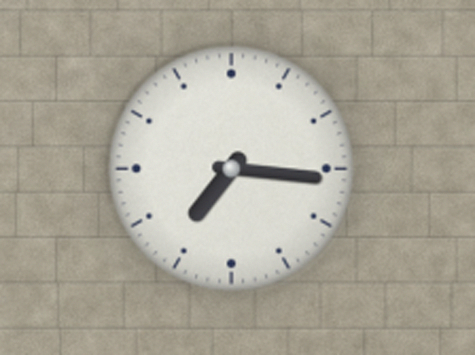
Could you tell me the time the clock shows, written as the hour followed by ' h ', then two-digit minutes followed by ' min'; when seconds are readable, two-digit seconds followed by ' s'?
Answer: 7 h 16 min
